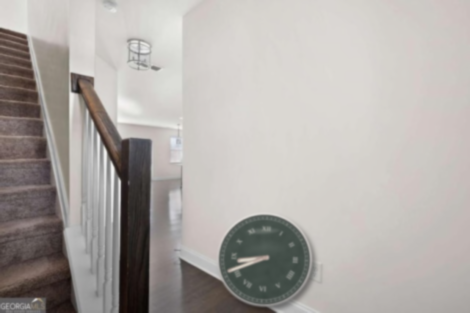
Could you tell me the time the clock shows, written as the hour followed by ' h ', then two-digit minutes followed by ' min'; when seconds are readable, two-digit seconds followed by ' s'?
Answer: 8 h 41 min
